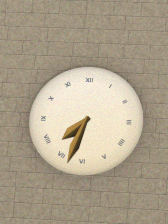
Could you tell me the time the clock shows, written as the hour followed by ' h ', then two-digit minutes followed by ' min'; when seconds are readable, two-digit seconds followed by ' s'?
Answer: 7 h 33 min
